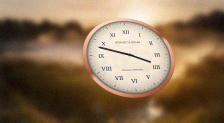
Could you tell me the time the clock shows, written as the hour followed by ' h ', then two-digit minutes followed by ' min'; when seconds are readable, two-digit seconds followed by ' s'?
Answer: 3 h 48 min
